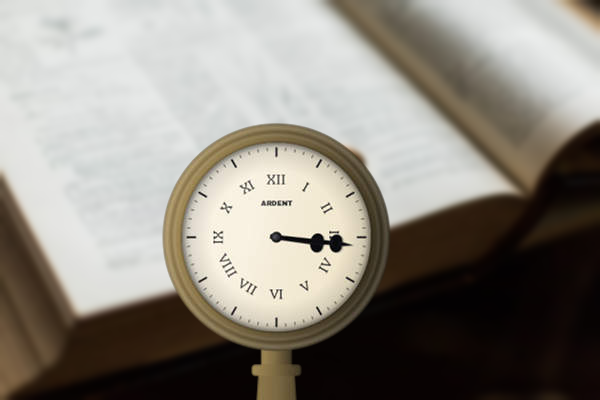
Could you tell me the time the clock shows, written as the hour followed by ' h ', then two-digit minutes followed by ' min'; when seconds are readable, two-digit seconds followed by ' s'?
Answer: 3 h 16 min
